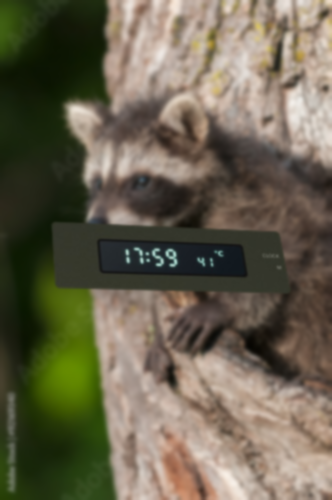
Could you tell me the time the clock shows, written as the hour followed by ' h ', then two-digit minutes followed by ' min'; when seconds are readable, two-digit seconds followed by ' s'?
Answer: 17 h 59 min
